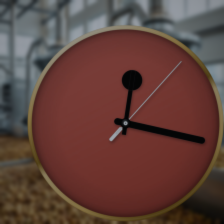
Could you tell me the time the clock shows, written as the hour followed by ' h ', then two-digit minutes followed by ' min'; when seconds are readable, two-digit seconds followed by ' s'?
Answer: 12 h 17 min 07 s
